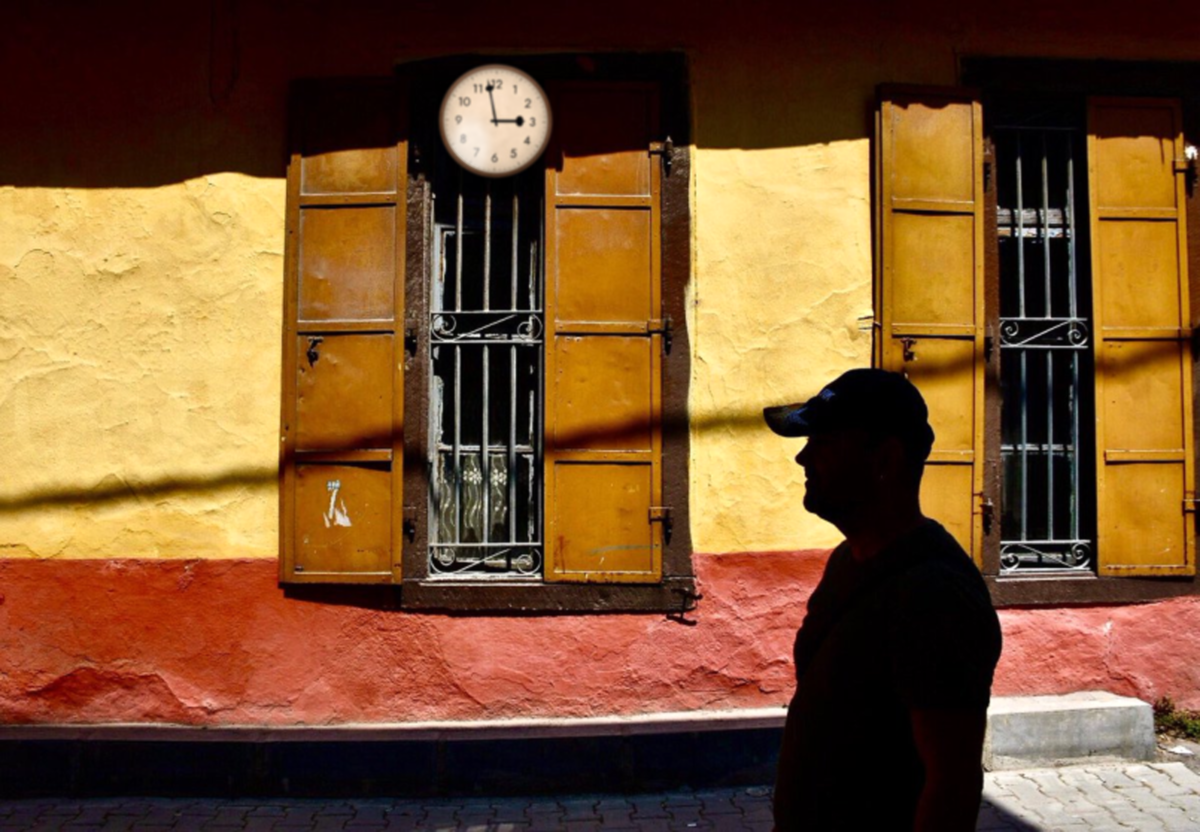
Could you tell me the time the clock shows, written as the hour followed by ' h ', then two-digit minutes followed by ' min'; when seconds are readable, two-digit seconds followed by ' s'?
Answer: 2 h 58 min
